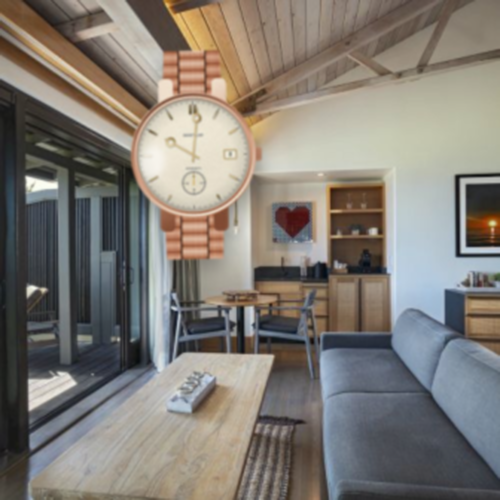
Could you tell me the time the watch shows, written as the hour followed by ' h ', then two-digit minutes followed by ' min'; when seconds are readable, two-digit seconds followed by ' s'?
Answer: 10 h 01 min
